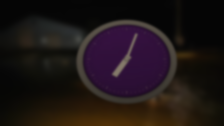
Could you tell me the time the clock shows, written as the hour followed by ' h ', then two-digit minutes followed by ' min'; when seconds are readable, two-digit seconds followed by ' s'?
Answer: 7 h 03 min
